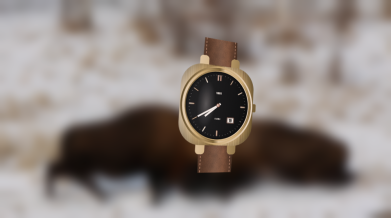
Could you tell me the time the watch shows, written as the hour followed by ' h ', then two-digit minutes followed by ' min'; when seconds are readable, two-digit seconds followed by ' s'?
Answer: 7 h 40 min
